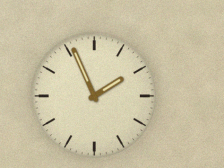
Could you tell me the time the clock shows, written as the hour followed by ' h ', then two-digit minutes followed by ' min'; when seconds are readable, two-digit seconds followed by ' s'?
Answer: 1 h 56 min
